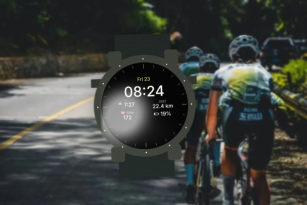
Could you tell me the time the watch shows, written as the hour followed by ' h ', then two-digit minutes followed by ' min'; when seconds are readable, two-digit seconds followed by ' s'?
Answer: 8 h 24 min
